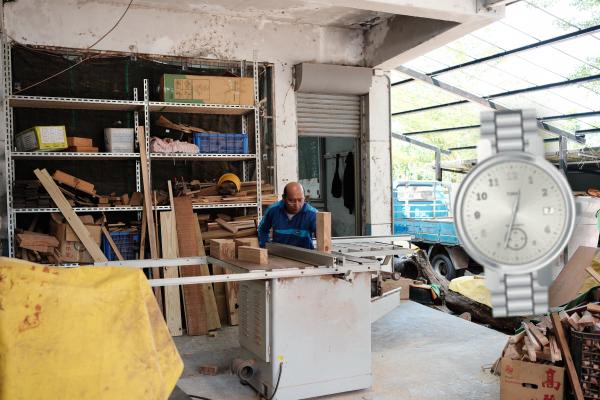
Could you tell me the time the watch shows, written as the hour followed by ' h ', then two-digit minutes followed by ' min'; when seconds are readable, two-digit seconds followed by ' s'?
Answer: 12 h 33 min
